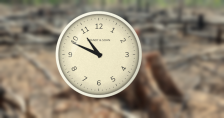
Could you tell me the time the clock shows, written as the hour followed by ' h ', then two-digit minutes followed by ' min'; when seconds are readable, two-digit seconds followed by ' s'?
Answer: 10 h 49 min
